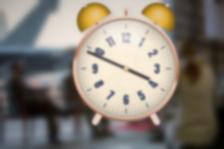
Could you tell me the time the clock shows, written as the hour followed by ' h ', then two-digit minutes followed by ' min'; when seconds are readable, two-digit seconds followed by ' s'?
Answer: 3 h 49 min
